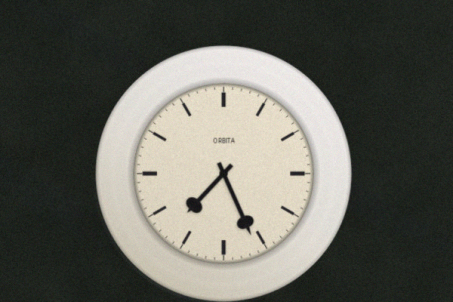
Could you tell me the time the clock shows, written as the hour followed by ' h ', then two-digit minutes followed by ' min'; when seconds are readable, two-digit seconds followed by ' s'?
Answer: 7 h 26 min
